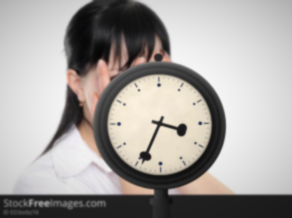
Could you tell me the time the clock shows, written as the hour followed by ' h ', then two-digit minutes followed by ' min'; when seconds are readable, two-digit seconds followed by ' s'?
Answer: 3 h 34 min
